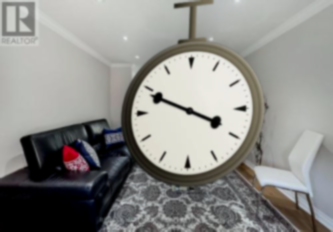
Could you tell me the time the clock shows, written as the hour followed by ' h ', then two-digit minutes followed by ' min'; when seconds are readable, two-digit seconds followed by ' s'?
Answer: 3 h 49 min
